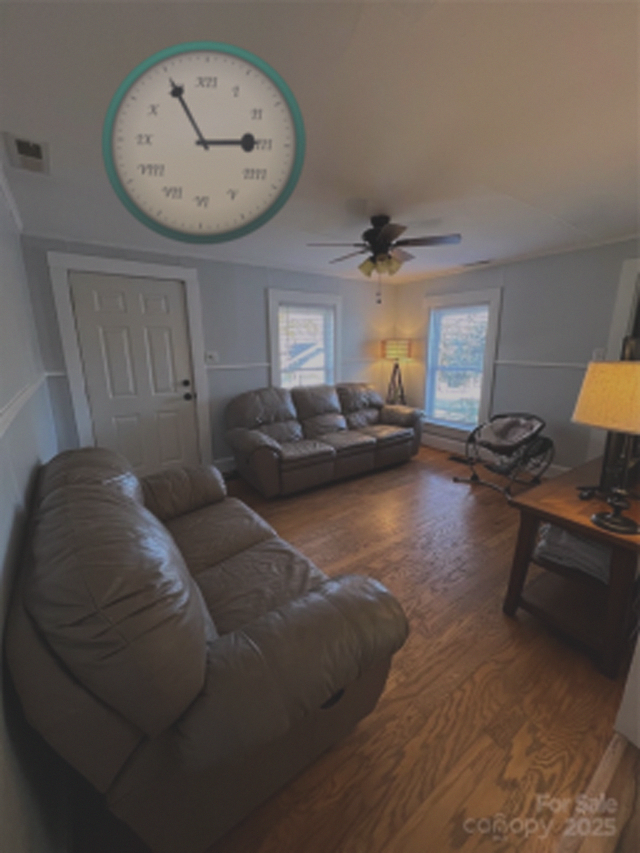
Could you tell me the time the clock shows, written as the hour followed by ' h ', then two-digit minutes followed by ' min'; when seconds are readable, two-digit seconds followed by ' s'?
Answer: 2 h 55 min
